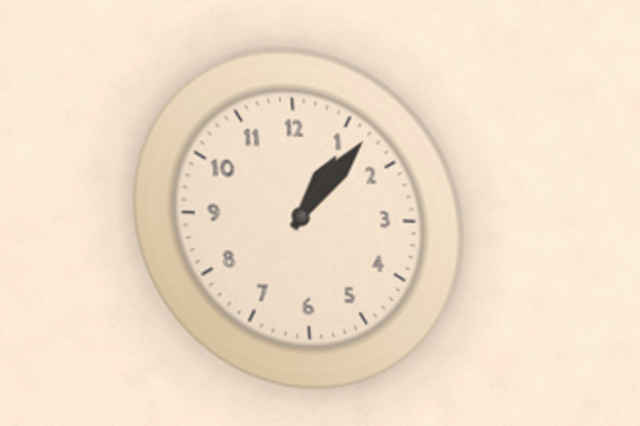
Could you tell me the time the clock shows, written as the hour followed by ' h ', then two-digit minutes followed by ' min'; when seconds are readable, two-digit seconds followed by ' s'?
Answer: 1 h 07 min
